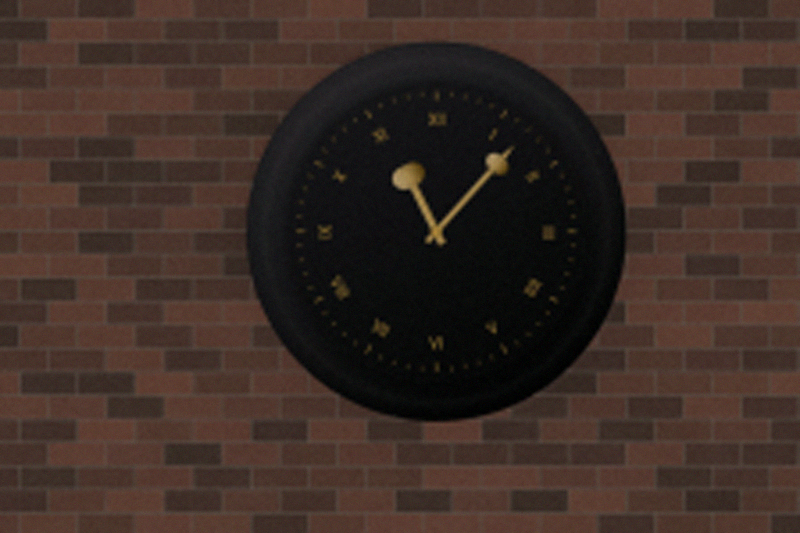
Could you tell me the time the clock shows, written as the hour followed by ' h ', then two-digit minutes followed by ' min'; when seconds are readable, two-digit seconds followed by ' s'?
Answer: 11 h 07 min
